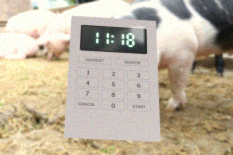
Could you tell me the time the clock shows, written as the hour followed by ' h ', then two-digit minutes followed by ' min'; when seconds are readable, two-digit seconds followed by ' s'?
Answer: 11 h 18 min
